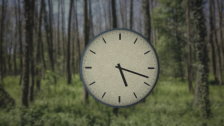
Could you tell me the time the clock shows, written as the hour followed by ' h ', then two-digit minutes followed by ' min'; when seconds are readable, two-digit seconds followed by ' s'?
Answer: 5 h 18 min
